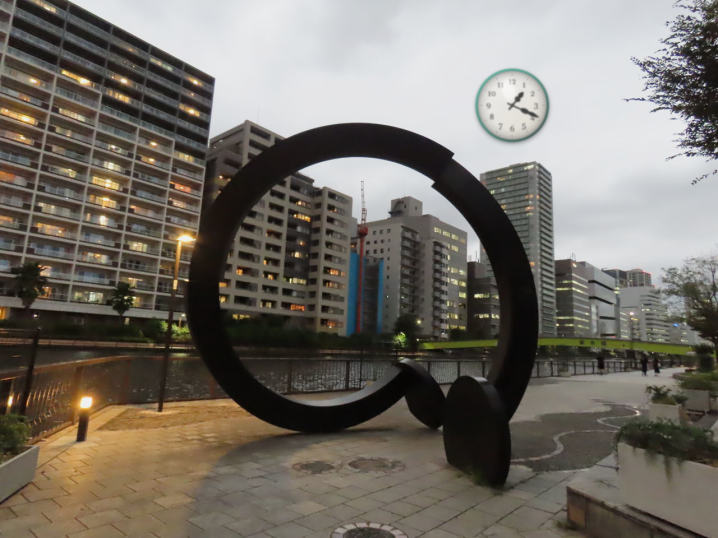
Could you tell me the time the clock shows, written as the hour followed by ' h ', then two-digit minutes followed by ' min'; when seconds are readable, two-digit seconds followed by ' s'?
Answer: 1 h 19 min
